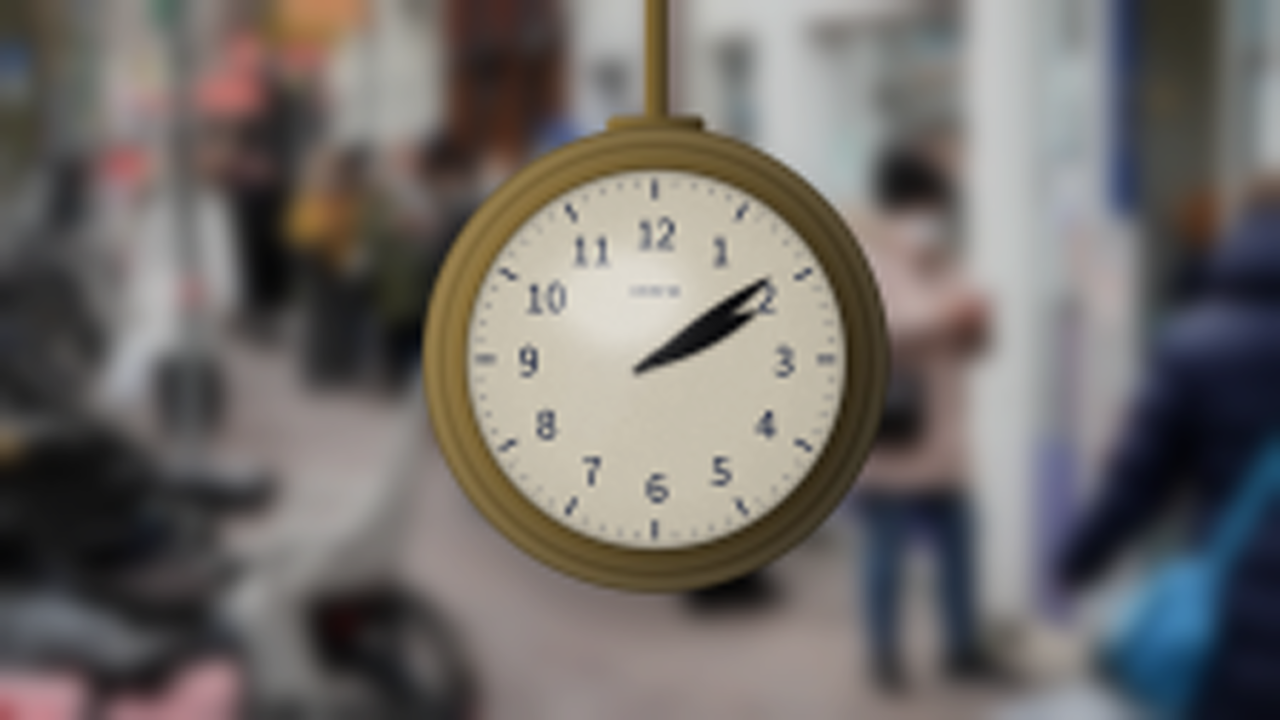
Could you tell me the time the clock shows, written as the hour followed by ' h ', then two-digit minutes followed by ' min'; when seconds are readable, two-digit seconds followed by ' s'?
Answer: 2 h 09 min
